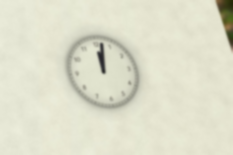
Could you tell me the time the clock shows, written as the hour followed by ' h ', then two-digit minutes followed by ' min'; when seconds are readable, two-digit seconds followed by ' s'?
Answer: 12 h 02 min
